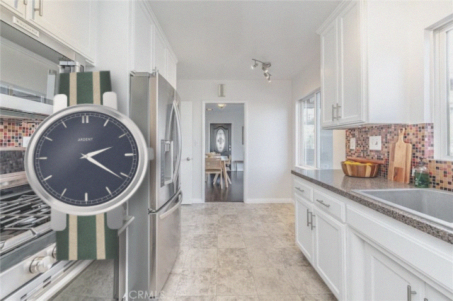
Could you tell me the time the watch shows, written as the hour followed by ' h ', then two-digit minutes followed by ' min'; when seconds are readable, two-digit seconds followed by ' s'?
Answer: 2 h 21 min
